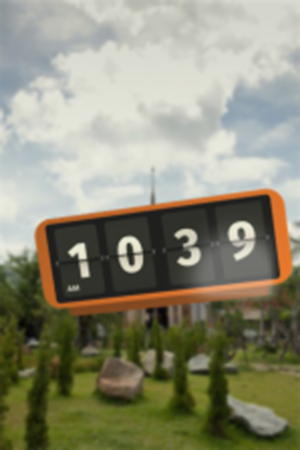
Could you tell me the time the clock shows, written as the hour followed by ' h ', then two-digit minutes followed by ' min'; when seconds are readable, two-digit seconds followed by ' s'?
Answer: 10 h 39 min
